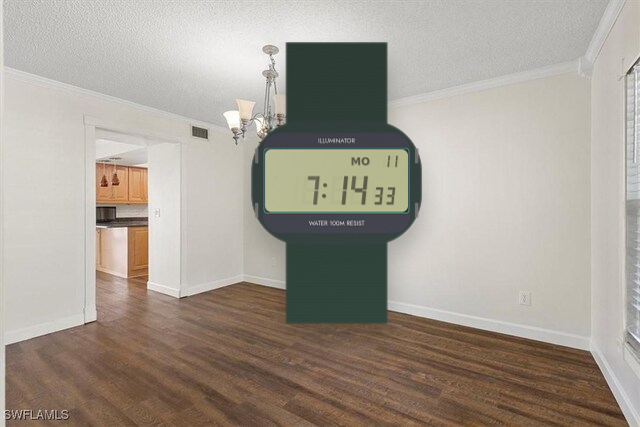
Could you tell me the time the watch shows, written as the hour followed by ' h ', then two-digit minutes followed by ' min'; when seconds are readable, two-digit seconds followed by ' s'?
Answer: 7 h 14 min 33 s
